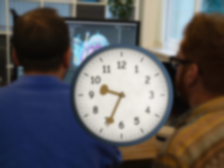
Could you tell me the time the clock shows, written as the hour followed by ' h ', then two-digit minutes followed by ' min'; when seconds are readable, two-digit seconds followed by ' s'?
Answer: 9 h 34 min
